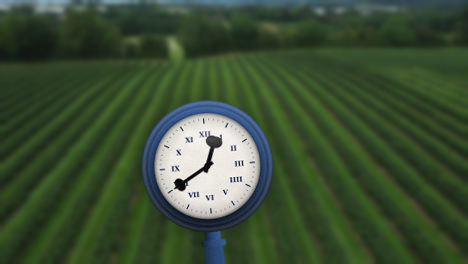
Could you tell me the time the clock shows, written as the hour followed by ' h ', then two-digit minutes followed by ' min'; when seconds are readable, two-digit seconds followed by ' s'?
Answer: 12 h 40 min
